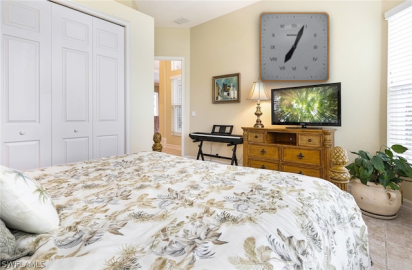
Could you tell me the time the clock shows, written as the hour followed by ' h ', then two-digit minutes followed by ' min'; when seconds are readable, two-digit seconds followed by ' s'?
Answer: 7 h 04 min
